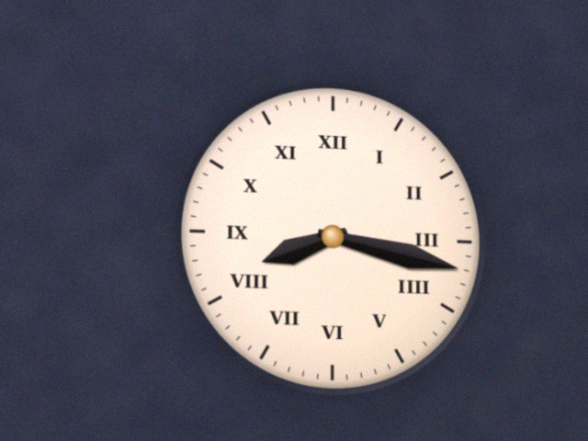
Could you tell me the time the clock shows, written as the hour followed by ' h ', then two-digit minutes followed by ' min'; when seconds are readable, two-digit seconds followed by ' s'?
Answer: 8 h 17 min
